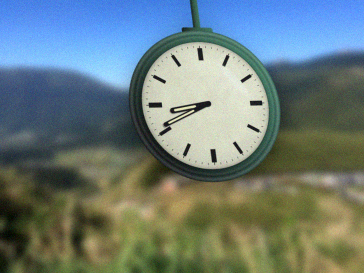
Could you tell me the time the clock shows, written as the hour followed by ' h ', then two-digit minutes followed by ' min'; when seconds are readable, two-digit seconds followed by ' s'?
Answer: 8 h 41 min
